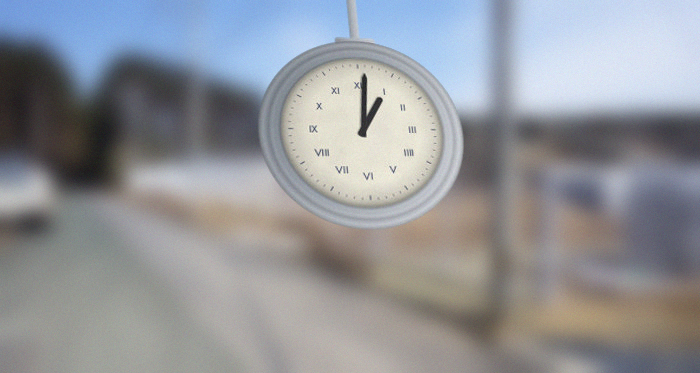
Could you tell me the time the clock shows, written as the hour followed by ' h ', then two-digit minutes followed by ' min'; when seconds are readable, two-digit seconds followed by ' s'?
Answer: 1 h 01 min
